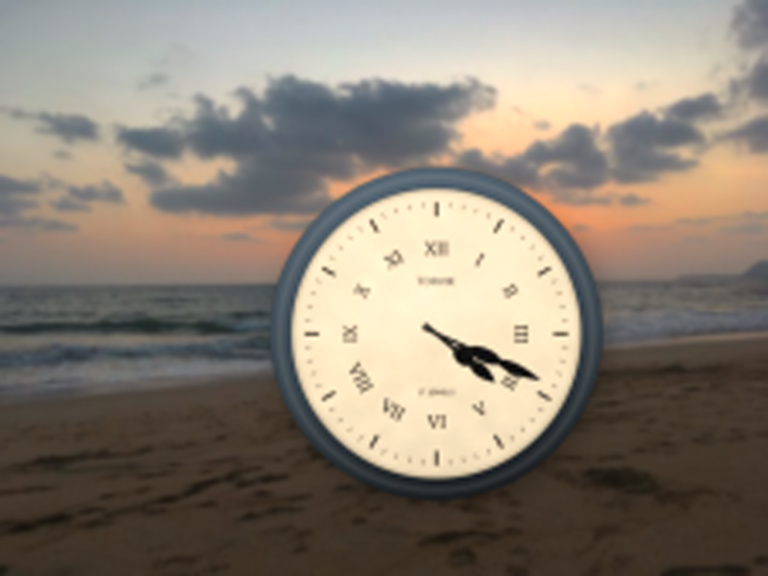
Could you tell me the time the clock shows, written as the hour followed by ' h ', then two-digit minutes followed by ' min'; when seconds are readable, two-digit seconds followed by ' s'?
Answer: 4 h 19 min
